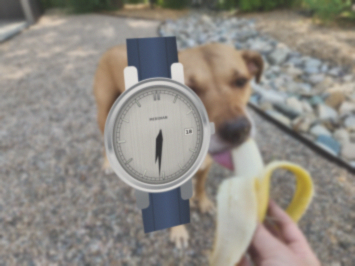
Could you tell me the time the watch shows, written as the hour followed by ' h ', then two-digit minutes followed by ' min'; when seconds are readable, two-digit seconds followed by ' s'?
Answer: 6 h 31 min
